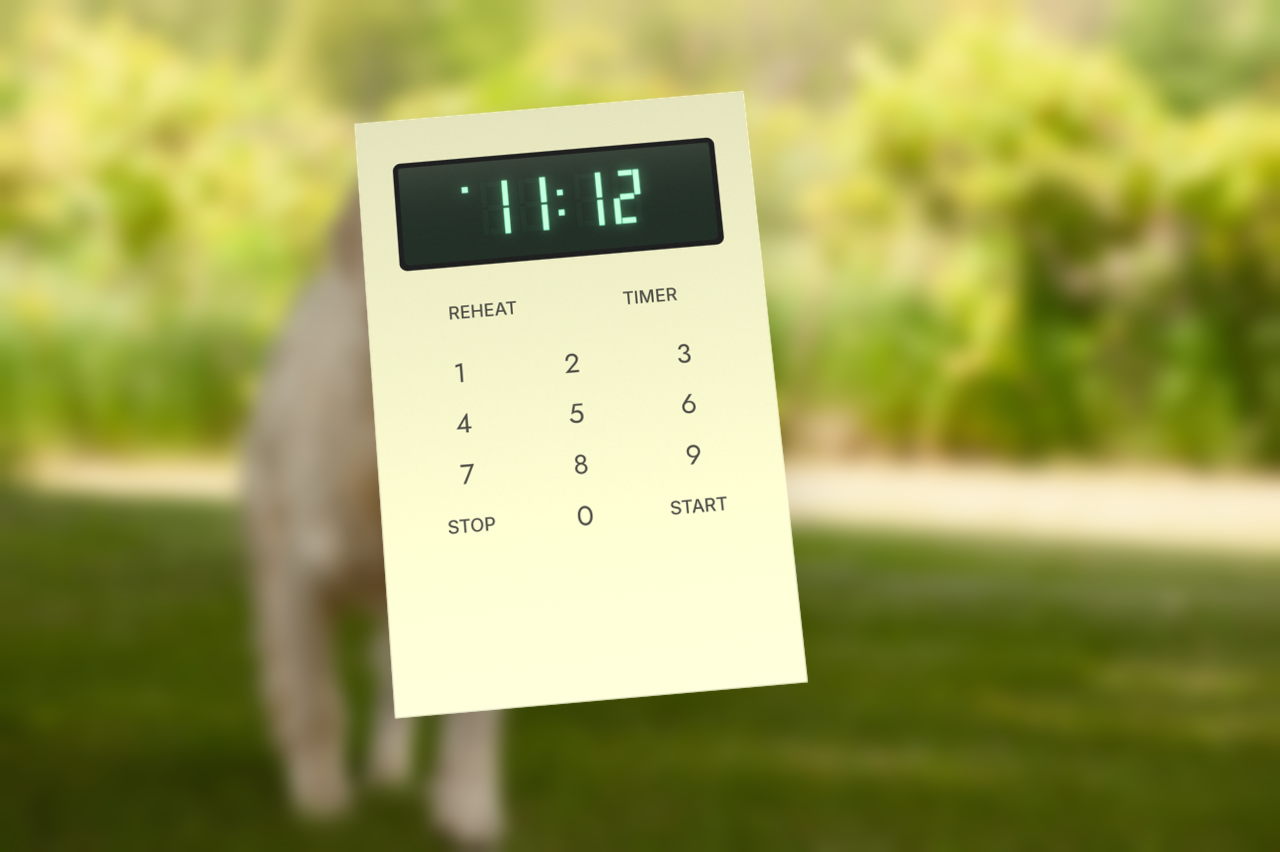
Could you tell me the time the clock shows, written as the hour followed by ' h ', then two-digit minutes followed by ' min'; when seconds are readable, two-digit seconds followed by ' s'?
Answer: 11 h 12 min
